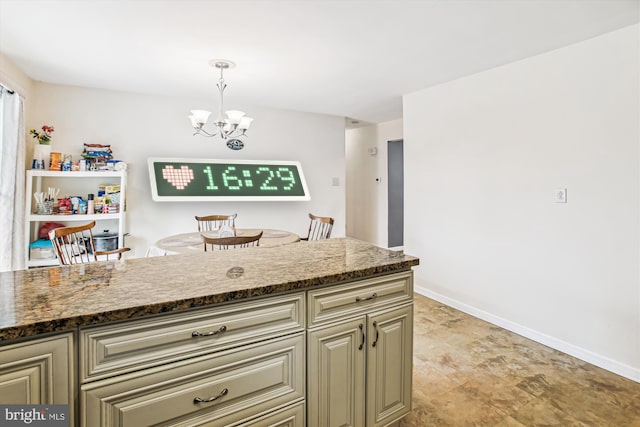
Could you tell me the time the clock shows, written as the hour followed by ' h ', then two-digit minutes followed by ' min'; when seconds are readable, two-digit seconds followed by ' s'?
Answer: 16 h 29 min
